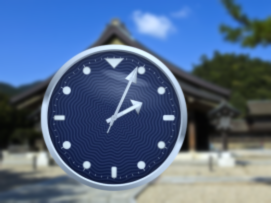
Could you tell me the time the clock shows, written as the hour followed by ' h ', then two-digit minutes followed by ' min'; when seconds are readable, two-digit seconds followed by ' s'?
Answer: 2 h 04 min 04 s
